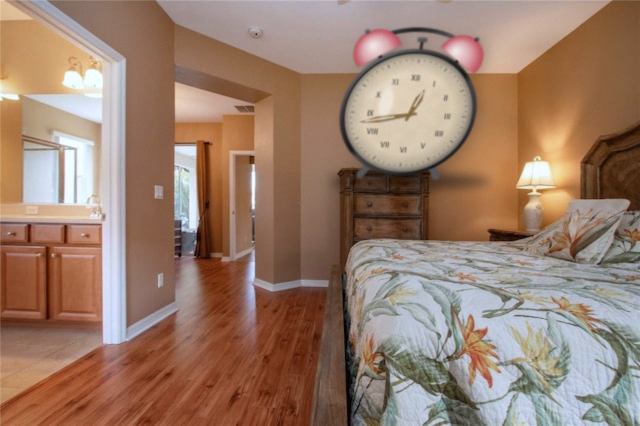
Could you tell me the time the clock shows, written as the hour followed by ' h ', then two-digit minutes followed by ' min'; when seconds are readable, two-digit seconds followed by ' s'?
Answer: 12 h 43 min
